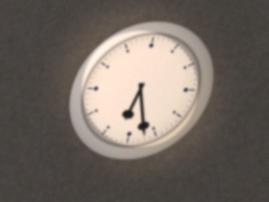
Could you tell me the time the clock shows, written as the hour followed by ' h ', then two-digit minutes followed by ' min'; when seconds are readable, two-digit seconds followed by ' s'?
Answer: 6 h 27 min
